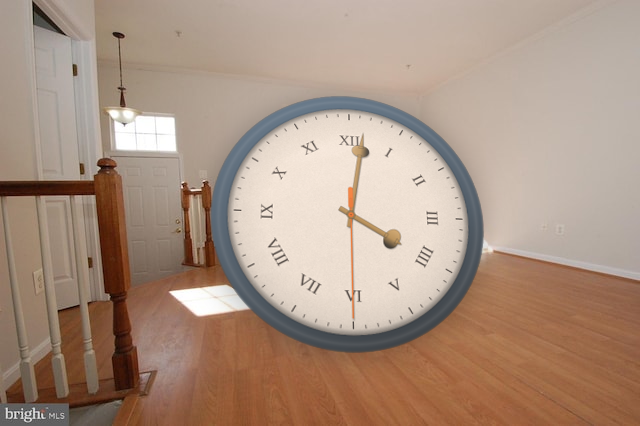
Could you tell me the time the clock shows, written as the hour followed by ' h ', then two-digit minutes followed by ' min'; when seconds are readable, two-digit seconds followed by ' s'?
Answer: 4 h 01 min 30 s
